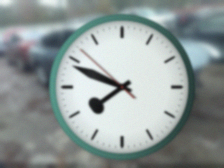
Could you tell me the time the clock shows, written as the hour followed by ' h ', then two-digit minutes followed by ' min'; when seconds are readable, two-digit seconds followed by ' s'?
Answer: 7 h 48 min 52 s
